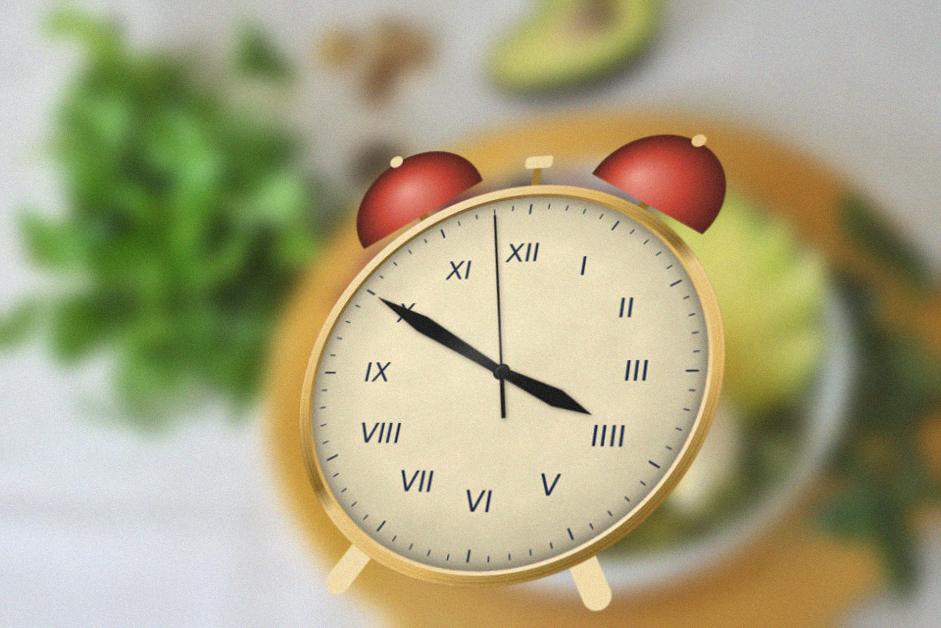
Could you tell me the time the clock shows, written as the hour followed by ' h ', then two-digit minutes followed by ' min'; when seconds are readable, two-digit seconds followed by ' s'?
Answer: 3 h 49 min 58 s
